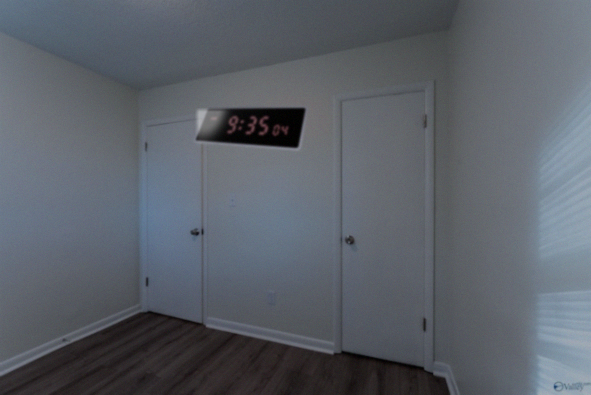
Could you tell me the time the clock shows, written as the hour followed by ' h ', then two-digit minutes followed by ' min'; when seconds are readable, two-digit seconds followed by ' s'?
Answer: 9 h 35 min
